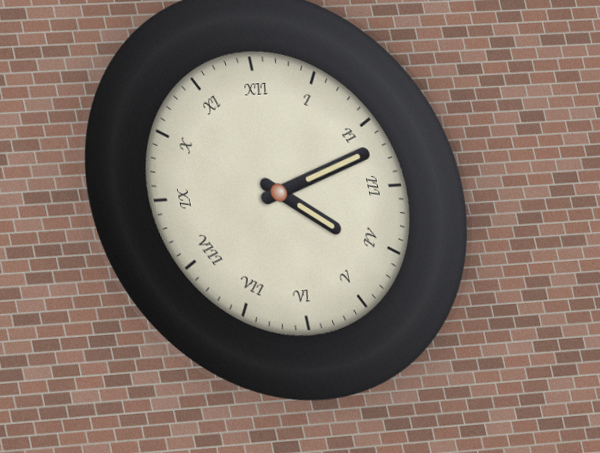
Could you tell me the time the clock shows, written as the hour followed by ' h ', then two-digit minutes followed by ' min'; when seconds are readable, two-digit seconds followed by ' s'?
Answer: 4 h 12 min
